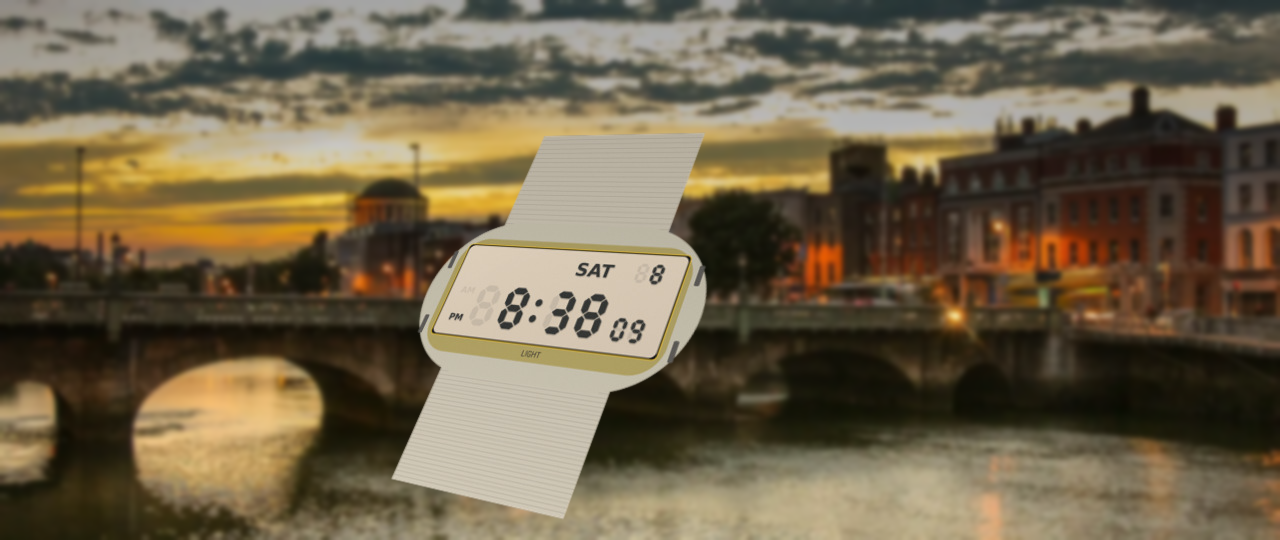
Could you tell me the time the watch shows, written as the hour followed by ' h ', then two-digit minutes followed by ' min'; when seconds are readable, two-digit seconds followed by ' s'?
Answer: 8 h 38 min 09 s
